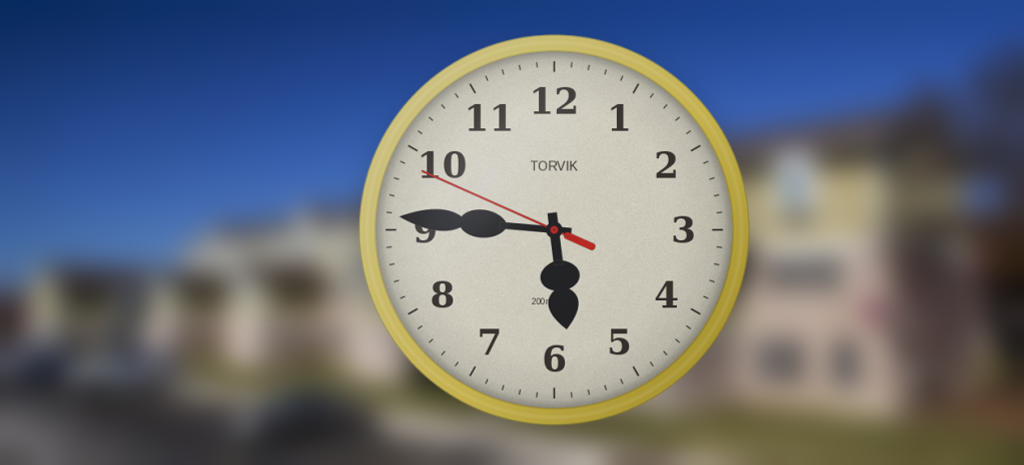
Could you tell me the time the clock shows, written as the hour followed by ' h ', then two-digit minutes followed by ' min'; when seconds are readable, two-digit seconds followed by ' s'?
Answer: 5 h 45 min 49 s
